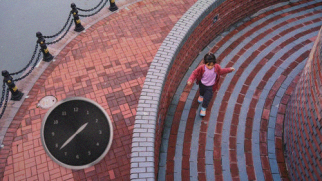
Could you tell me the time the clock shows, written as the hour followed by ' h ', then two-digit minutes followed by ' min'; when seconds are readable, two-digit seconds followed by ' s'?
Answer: 1 h 38 min
